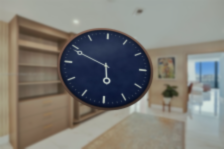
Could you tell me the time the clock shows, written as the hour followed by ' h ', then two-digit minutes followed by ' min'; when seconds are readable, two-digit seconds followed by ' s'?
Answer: 5 h 49 min
